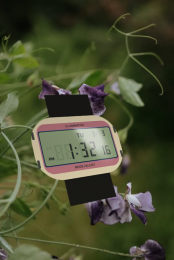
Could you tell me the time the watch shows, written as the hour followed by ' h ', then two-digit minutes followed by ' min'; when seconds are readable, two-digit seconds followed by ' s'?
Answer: 1 h 32 min 16 s
